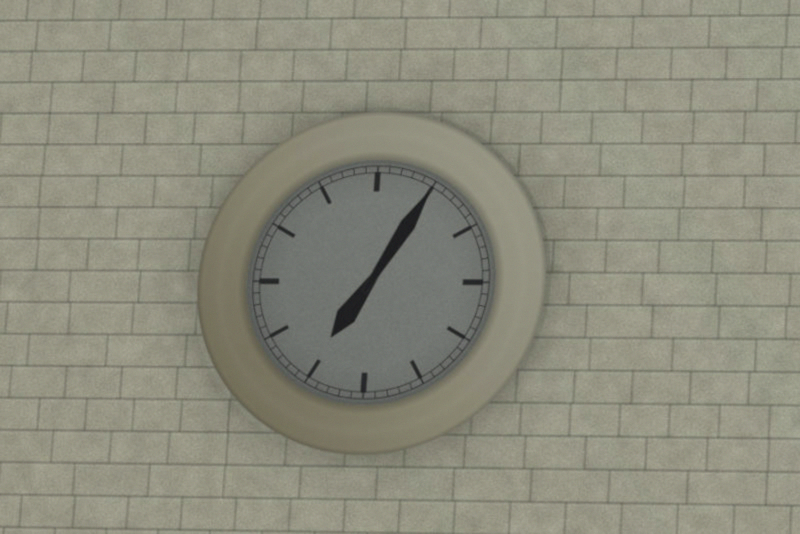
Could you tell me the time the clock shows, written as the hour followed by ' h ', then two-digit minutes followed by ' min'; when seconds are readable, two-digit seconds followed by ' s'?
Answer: 7 h 05 min
